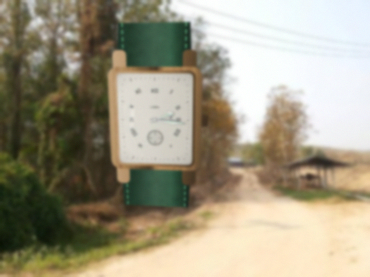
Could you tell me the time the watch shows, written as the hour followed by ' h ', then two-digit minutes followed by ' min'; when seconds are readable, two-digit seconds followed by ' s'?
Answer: 2 h 16 min
